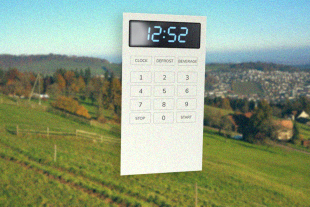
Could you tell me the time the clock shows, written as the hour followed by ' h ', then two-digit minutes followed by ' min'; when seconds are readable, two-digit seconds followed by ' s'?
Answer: 12 h 52 min
